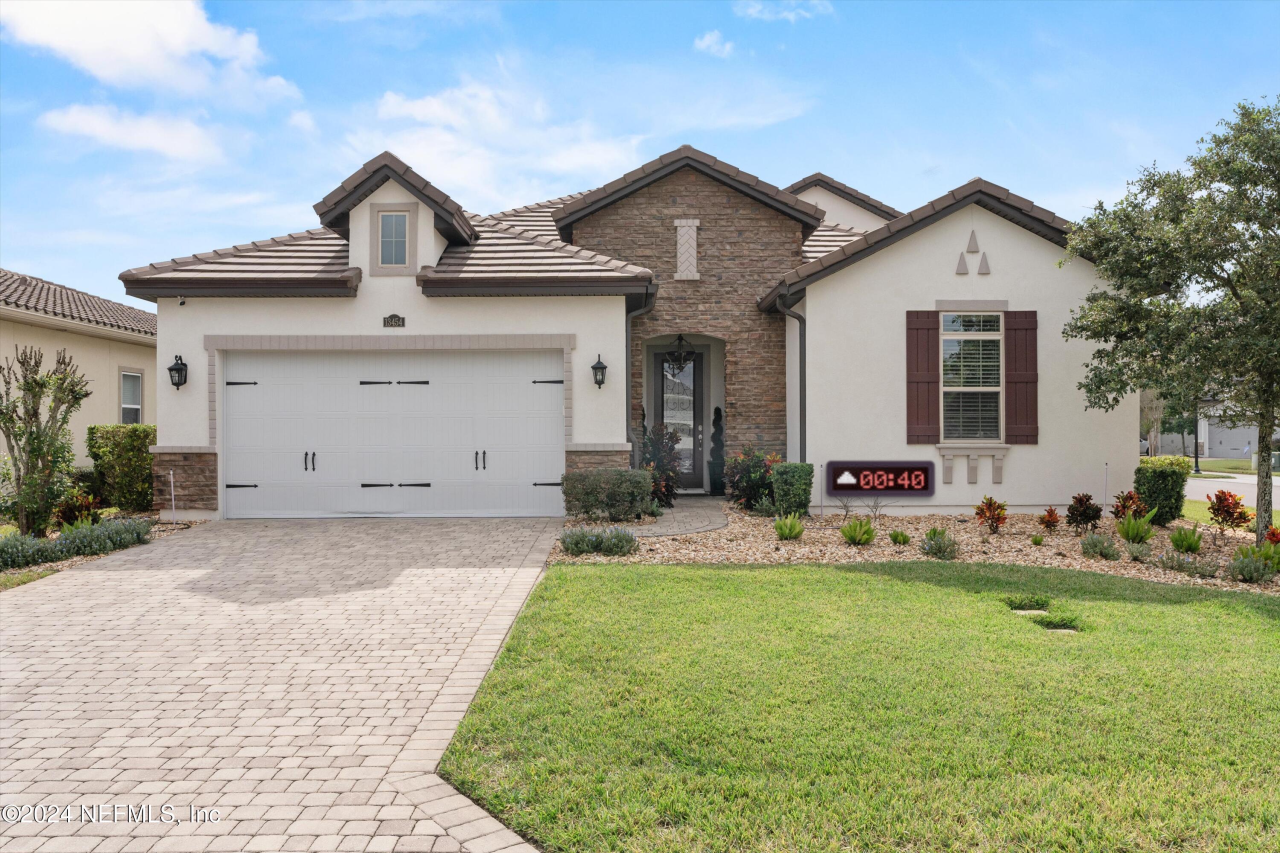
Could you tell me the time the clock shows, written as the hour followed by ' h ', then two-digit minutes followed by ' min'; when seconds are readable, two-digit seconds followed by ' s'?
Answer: 0 h 40 min
